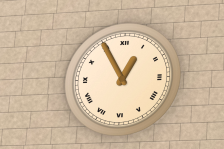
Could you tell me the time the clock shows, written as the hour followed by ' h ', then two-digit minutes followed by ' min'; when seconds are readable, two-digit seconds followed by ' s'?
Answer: 12 h 55 min
